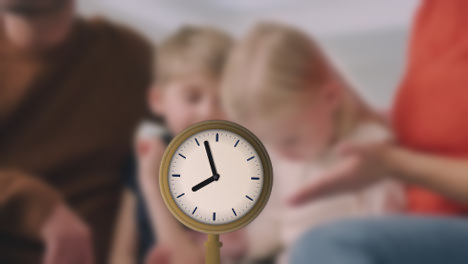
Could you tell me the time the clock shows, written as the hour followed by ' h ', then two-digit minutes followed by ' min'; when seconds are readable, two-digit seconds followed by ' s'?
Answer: 7 h 57 min
